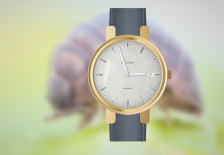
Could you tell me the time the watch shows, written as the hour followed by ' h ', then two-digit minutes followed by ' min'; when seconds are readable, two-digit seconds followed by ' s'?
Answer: 2 h 57 min
